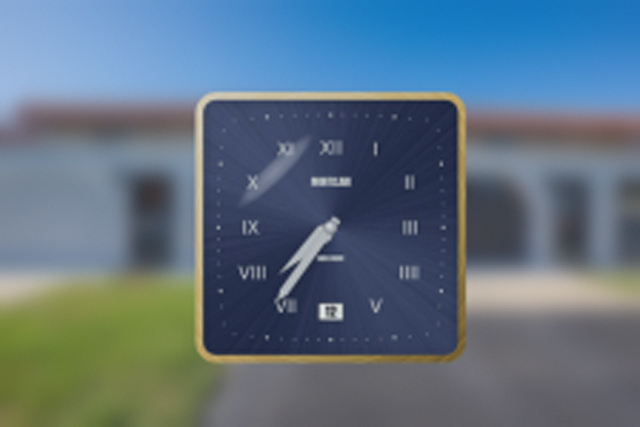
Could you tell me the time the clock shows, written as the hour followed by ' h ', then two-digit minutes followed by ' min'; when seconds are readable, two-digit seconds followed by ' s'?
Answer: 7 h 36 min
